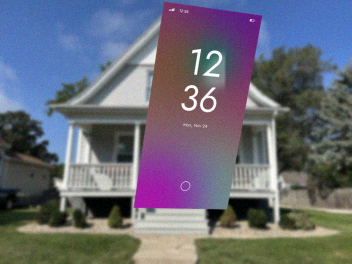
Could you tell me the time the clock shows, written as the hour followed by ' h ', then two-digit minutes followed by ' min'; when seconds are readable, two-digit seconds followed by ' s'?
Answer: 12 h 36 min
